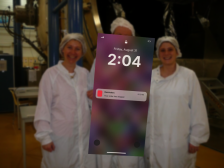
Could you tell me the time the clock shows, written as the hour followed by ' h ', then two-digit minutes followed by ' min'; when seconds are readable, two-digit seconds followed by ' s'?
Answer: 2 h 04 min
